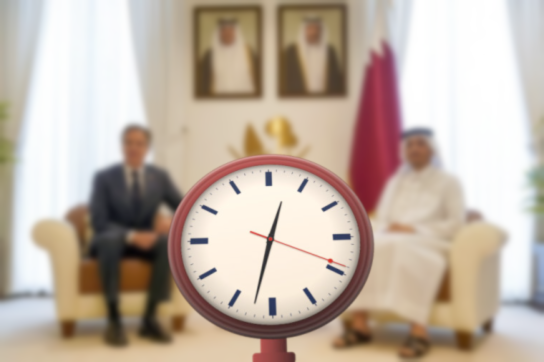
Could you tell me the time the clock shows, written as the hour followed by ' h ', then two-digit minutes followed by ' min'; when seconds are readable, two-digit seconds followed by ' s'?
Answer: 12 h 32 min 19 s
